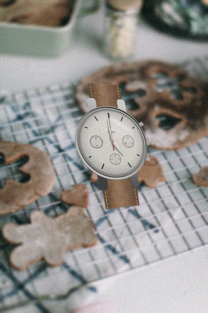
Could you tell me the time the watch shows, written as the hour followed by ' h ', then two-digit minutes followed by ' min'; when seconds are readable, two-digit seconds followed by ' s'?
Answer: 4 h 59 min
